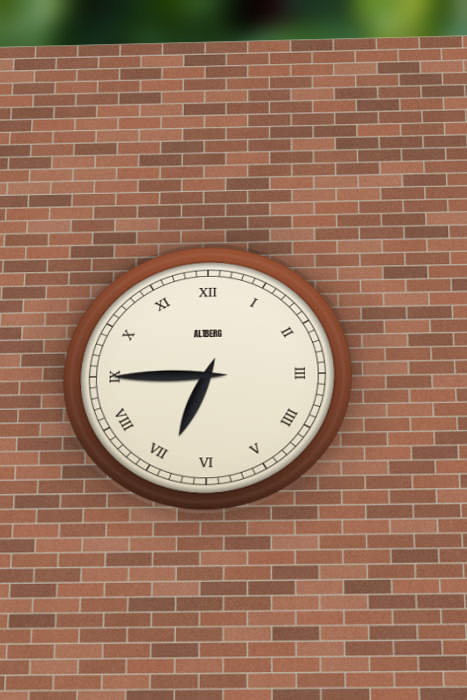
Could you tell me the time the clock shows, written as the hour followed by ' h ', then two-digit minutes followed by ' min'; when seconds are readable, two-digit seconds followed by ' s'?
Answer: 6 h 45 min
